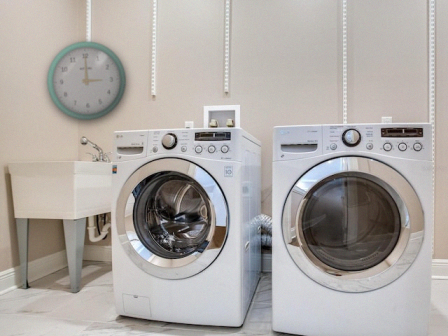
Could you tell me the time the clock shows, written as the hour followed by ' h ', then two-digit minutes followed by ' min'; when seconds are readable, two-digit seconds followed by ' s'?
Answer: 3 h 00 min
